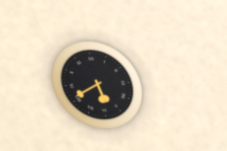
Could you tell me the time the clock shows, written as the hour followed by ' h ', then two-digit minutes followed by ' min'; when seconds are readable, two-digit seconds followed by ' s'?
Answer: 5 h 41 min
